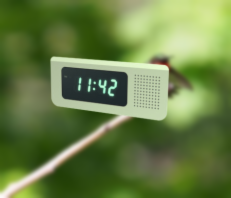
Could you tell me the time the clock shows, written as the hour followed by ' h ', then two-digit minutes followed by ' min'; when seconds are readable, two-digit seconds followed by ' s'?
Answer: 11 h 42 min
